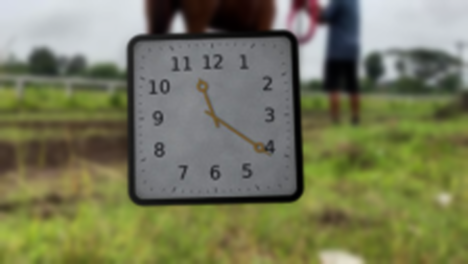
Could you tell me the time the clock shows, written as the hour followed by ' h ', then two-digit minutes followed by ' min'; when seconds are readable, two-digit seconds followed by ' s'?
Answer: 11 h 21 min
